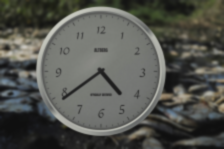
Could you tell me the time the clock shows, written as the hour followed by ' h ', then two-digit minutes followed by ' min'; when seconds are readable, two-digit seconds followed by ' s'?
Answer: 4 h 39 min
